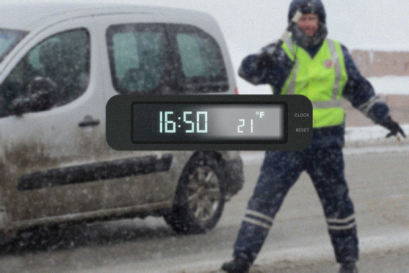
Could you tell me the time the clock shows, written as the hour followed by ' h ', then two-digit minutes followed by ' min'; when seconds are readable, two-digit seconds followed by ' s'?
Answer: 16 h 50 min
